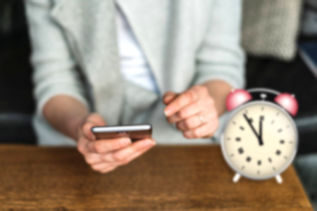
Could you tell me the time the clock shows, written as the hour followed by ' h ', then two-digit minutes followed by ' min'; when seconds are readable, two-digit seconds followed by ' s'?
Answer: 11 h 54 min
